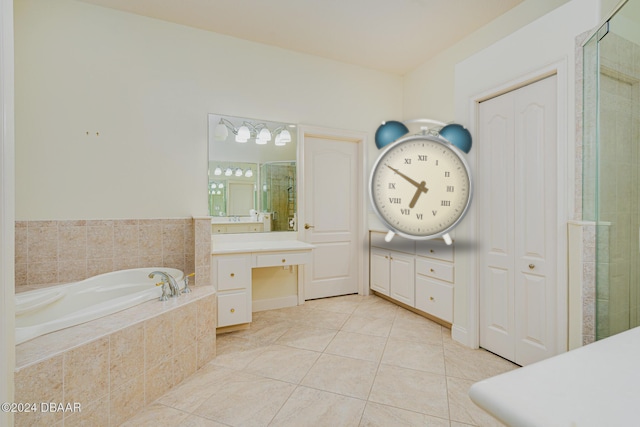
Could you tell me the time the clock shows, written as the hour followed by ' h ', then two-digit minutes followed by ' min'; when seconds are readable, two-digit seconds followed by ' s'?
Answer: 6 h 50 min
